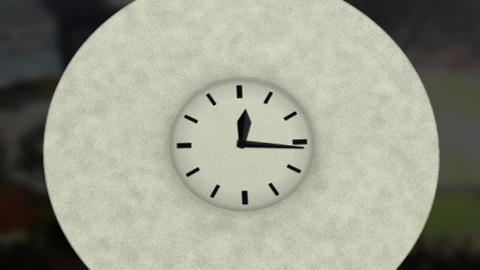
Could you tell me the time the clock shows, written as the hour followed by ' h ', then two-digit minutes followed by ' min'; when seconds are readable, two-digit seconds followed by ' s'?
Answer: 12 h 16 min
